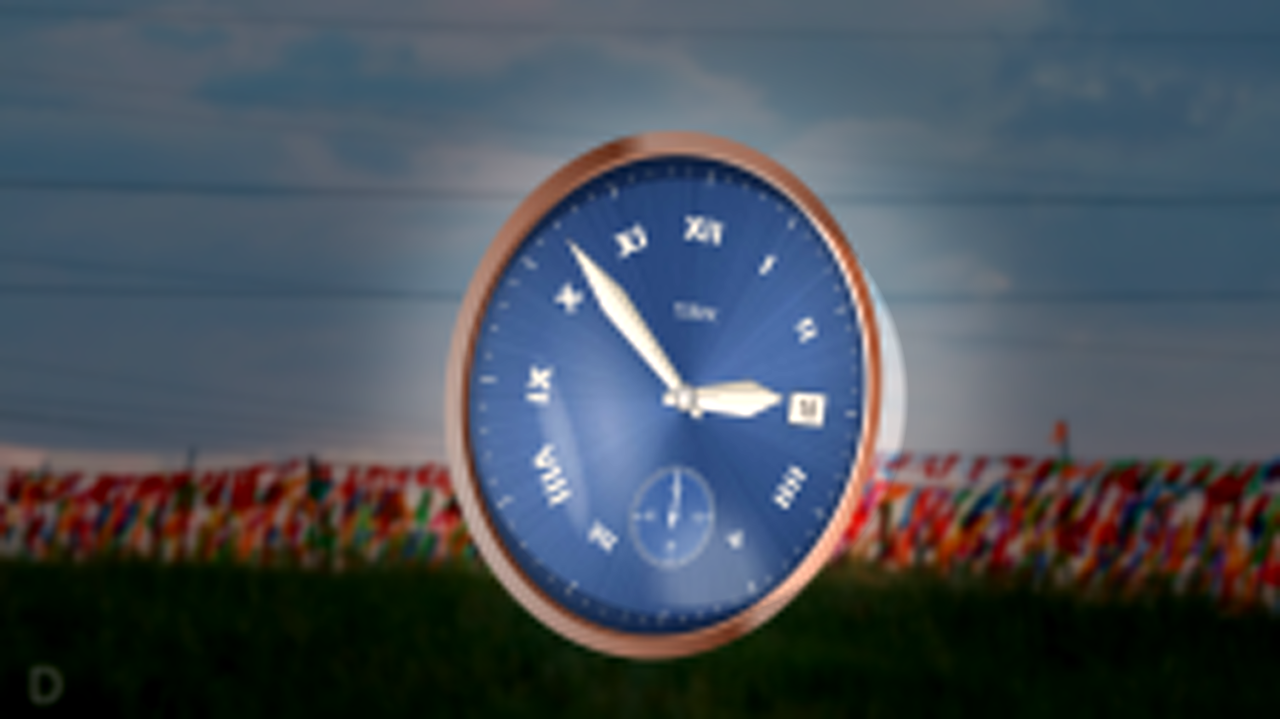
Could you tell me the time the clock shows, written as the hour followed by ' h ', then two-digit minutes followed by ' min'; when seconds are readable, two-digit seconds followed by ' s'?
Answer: 2 h 52 min
